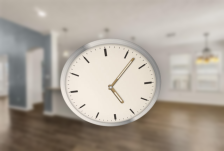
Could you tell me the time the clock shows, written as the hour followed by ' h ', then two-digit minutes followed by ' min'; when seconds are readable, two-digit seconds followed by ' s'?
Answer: 5 h 07 min
